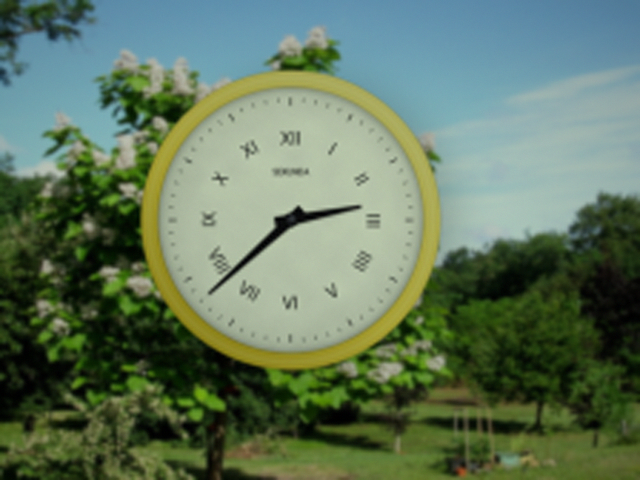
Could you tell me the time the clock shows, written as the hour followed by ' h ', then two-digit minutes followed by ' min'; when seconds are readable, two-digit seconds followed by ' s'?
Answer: 2 h 38 min
